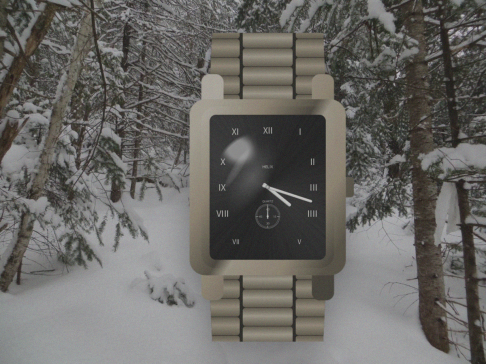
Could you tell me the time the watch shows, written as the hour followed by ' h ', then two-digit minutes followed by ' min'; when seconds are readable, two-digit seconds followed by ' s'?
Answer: 4 h 18 min
